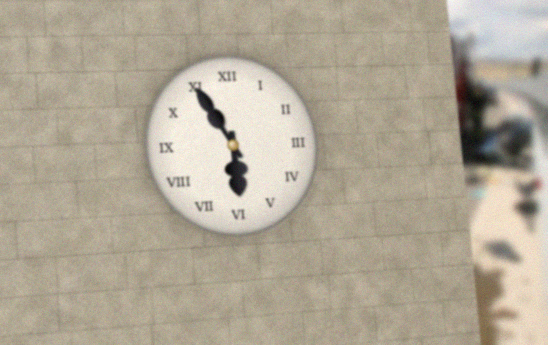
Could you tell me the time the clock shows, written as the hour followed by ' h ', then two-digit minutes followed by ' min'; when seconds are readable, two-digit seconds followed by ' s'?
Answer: 5 h 55 min
